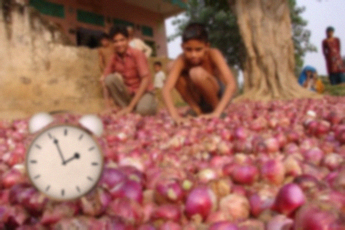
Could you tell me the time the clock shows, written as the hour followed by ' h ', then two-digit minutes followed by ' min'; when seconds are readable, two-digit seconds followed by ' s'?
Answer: 1 h 56 min
